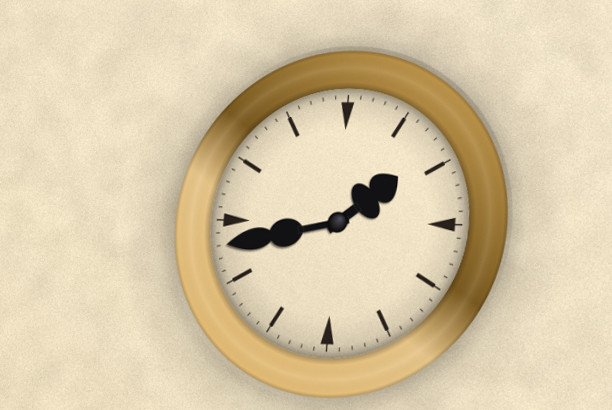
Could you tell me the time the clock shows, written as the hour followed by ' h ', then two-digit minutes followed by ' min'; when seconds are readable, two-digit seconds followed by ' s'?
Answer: 1 h 43 min
